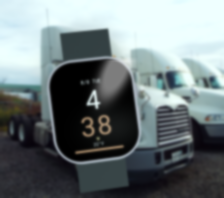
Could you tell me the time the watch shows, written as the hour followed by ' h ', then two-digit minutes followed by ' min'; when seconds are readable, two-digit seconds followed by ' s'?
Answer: 4 h 38 min
